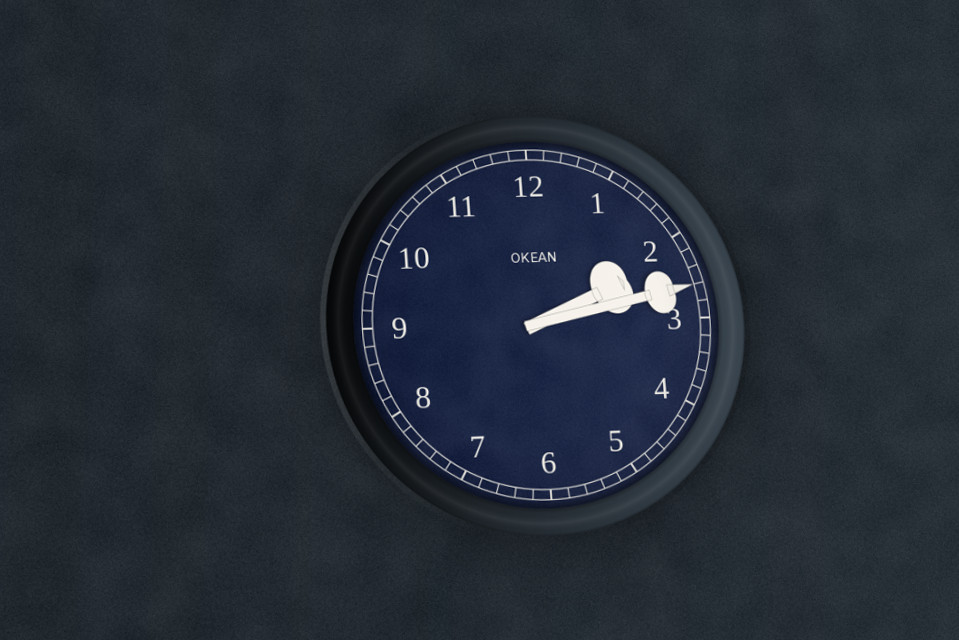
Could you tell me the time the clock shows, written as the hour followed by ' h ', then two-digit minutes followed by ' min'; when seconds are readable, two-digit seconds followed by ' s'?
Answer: 2 h 13 min
